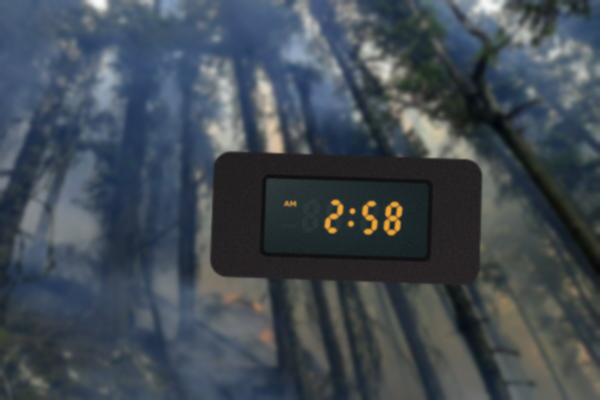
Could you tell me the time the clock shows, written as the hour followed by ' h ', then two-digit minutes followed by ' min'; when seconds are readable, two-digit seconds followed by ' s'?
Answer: 2 h 58 min
